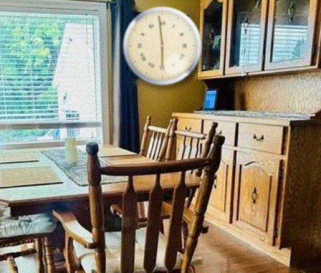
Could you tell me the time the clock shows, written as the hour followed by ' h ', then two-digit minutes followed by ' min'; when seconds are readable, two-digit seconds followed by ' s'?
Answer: 5 h 59 min
